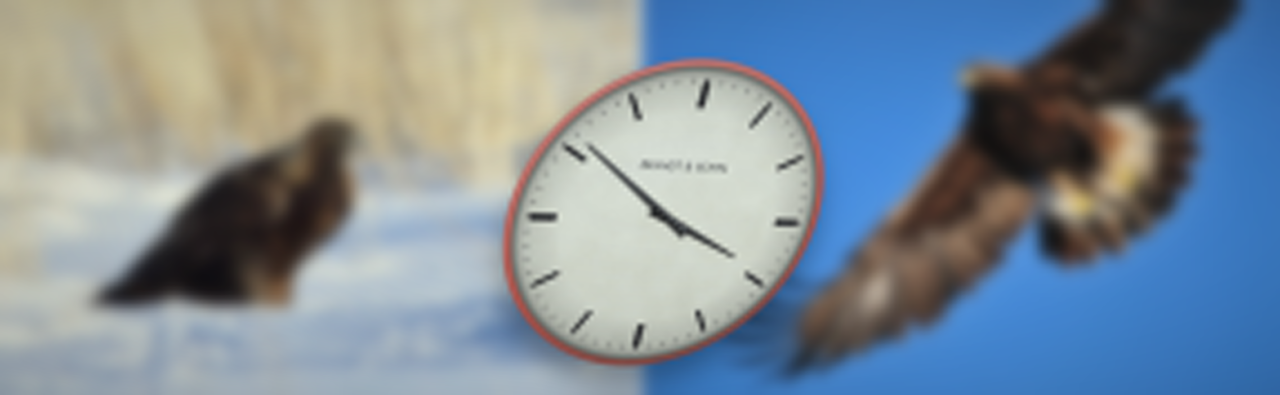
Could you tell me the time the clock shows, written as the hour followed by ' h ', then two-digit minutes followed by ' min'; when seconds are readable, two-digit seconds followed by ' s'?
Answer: 3 h 51 min
